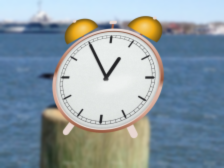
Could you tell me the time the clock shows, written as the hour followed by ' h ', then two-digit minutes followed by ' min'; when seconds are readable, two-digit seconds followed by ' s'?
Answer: 12 h 55 min
